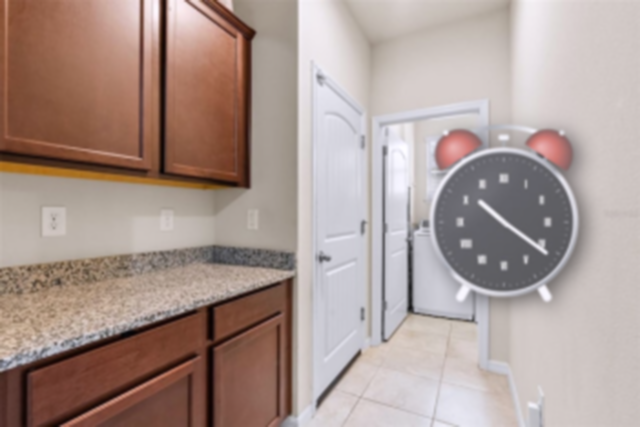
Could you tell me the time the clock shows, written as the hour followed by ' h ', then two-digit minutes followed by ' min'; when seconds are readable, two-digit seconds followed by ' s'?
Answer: 10 h 21 min
